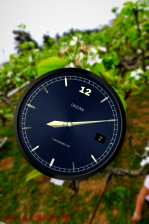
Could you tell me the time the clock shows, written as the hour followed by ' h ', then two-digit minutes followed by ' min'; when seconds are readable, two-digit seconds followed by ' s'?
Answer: 8 h 10 min
